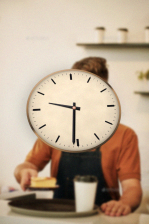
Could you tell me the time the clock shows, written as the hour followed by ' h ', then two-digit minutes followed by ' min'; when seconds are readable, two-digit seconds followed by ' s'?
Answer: 9 h 31 min
